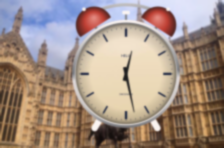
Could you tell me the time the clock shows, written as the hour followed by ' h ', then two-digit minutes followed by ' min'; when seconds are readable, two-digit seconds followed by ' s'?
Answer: 12 h 28 min
